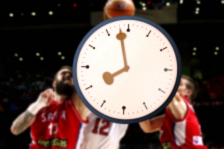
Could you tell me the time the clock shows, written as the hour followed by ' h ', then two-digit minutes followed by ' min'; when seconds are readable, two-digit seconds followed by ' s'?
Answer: 7 h 58 min
